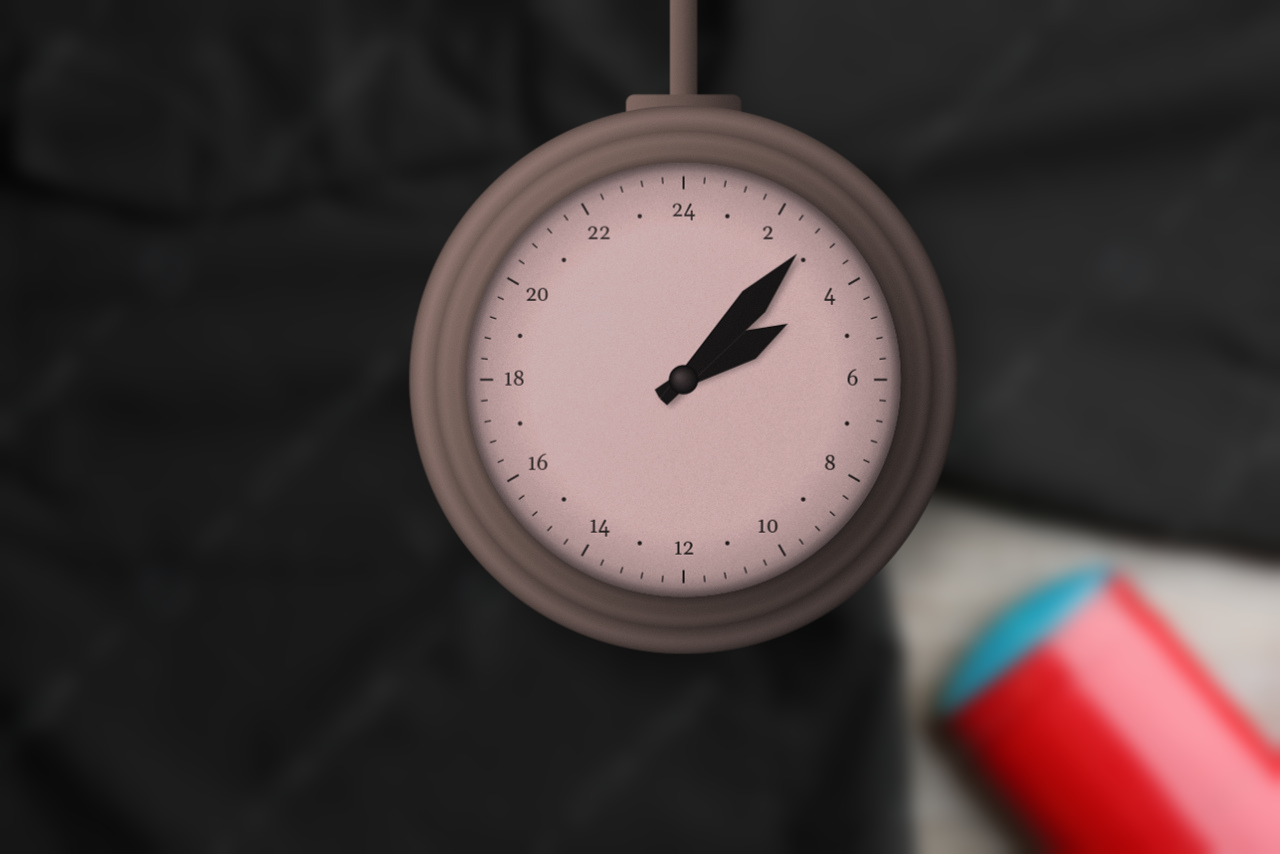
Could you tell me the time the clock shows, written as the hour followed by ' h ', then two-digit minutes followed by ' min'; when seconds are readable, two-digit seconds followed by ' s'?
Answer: 4 h 07 min
